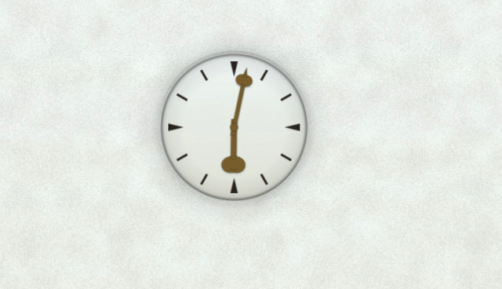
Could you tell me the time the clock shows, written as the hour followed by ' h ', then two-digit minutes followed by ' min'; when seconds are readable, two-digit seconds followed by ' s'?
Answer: 6 h 02 min
